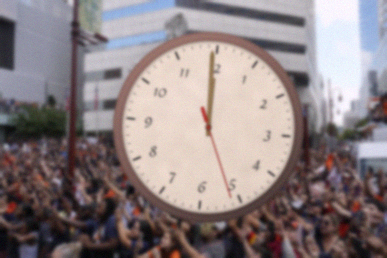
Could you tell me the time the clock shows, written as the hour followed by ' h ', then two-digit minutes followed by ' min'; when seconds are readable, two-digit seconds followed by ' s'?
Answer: 11 h 59 min 26 s
